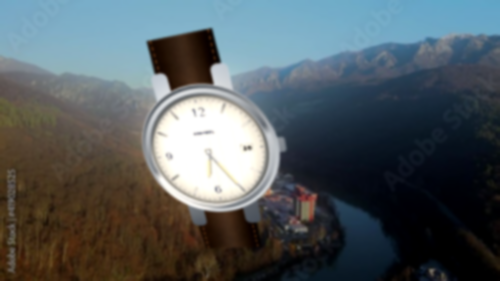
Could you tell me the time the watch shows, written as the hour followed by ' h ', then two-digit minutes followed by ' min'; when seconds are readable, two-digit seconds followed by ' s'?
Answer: 6 h 25 min
